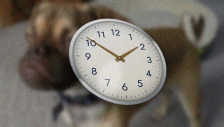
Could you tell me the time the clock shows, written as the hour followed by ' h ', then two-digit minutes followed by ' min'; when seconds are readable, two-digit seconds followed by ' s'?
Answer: 1 h 51 min
